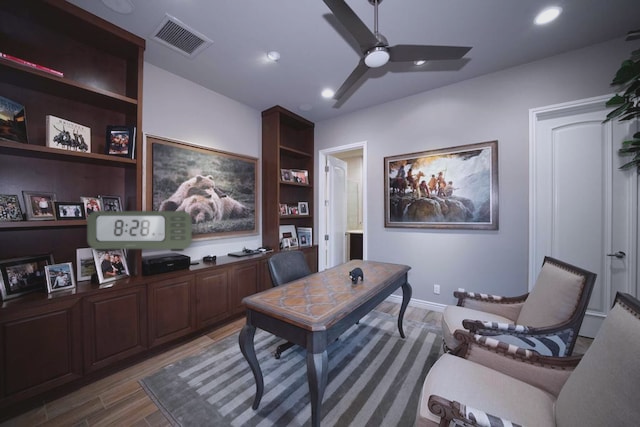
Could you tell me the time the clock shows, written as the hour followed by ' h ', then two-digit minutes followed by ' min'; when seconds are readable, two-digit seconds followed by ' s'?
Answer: 8 h 28 min
